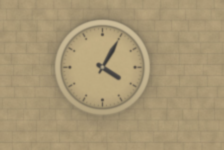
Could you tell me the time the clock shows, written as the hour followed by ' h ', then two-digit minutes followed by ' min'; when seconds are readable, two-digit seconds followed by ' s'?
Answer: 4 h 05 min
